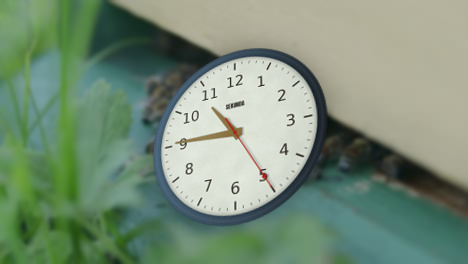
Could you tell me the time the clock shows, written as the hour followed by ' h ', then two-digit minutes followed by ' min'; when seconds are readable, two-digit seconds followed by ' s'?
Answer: 10 h 45 min 25 s
